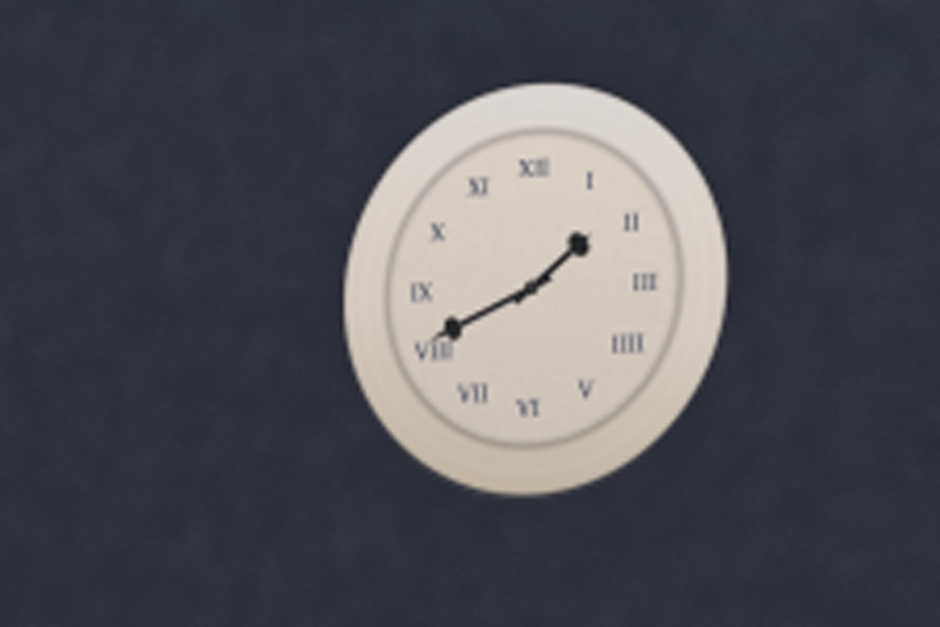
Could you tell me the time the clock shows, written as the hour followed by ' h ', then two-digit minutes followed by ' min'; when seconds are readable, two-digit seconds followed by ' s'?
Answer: 1 h 41 min
